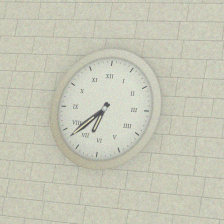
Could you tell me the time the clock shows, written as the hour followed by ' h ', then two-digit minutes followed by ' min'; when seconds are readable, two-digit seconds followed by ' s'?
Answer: 6 h 38 min
